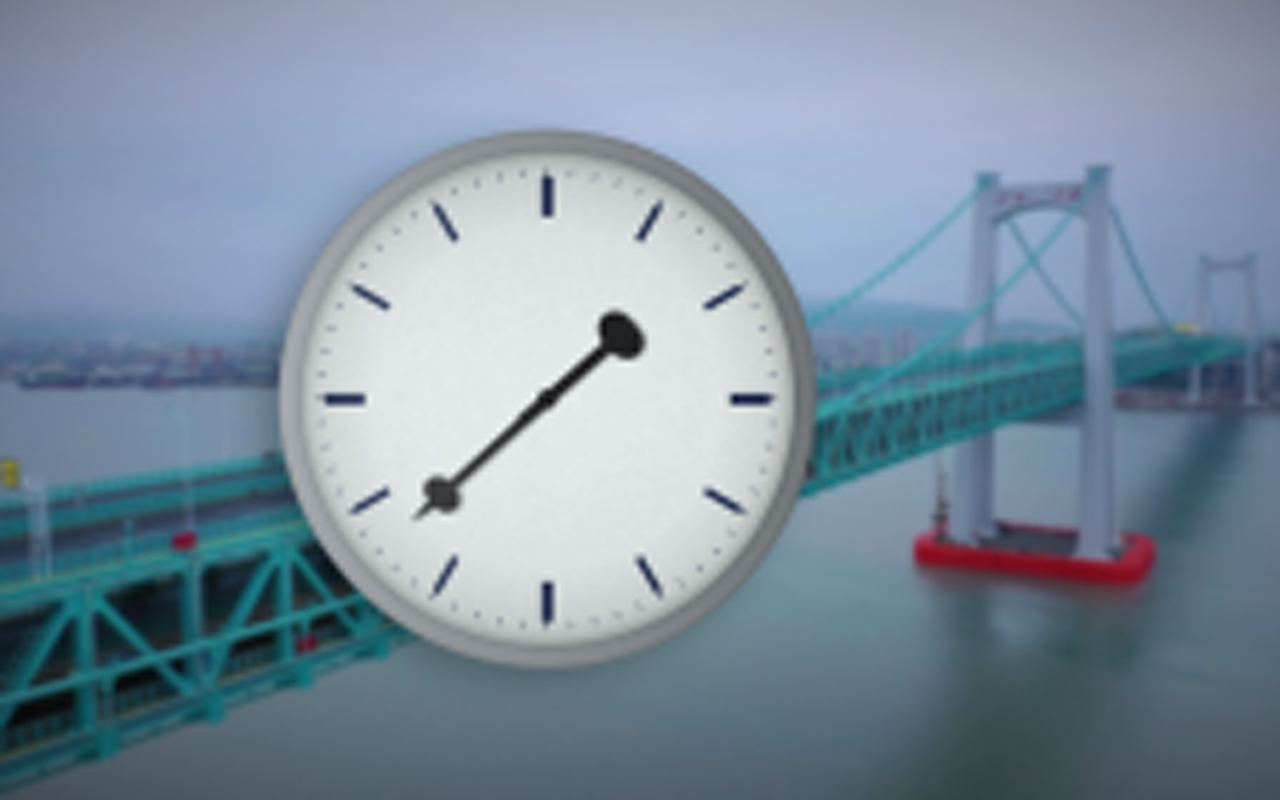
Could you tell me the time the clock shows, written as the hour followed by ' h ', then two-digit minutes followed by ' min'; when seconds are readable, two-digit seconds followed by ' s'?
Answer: 1 h 38 min
